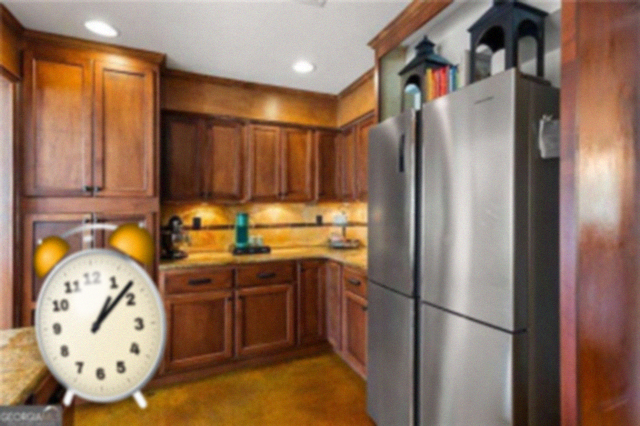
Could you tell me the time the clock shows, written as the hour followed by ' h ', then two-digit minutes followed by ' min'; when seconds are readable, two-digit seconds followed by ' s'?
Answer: 1 h 08 min
